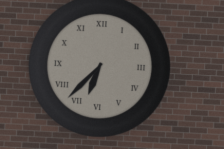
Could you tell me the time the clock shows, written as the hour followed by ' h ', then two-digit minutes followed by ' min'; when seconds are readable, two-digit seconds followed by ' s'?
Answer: 6 h 37 min
